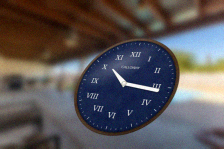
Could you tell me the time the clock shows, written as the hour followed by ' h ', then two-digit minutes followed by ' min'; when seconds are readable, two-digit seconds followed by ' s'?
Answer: 10 h 16 min
